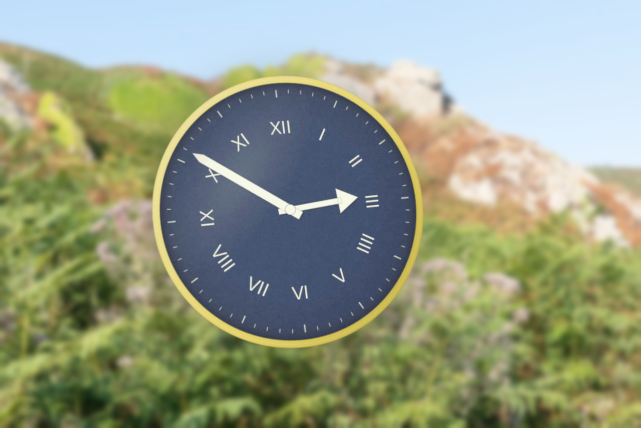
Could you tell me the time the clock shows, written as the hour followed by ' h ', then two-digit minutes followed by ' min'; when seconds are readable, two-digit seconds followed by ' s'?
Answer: 2 h 51 min
